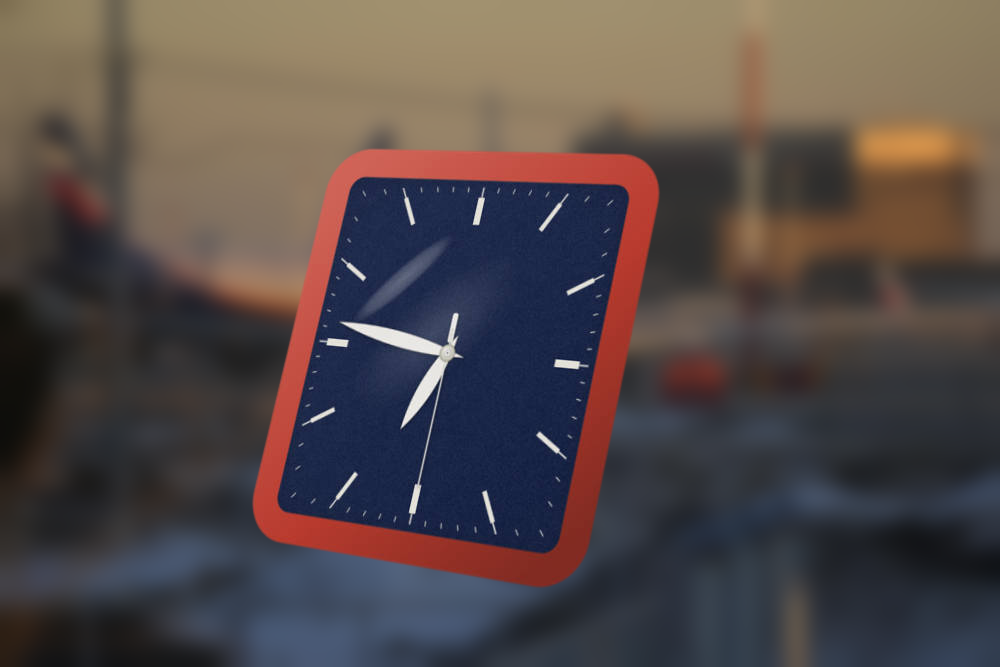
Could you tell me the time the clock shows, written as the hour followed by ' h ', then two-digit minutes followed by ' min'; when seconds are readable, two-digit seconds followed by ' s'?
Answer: 6 h 46 min 30 s
